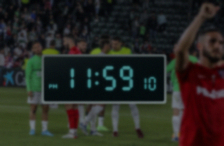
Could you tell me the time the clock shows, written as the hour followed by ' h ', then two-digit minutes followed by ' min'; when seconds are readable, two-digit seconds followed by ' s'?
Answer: 11 h 59 min 10 s
